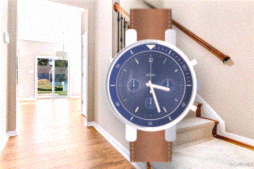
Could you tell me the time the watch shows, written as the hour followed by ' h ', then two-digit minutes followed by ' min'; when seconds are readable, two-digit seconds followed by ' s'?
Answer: 3 h 27 min
